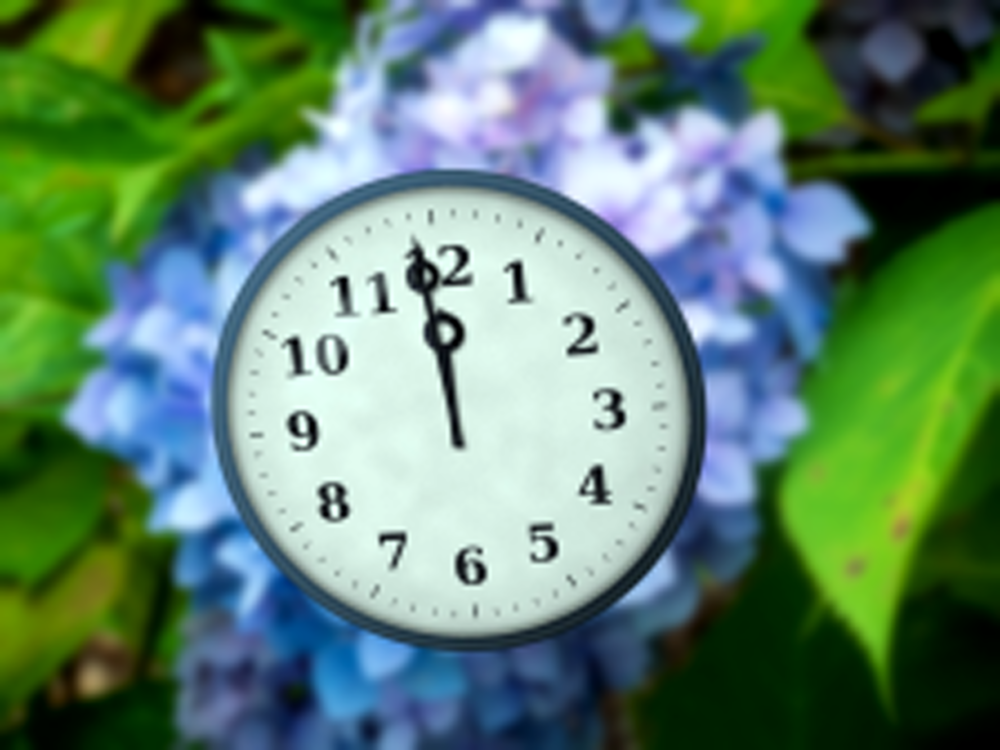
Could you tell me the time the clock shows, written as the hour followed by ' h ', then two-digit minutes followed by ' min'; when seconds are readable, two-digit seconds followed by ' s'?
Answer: 11 h 59 min
